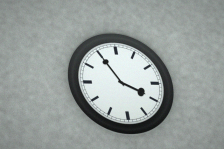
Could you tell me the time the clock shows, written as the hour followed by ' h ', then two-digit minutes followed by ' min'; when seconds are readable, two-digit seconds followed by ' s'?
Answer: 3 h 55 min
